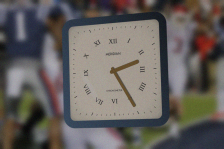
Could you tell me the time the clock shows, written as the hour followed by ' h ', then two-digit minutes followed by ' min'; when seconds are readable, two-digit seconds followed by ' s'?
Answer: 2 h 25 min
